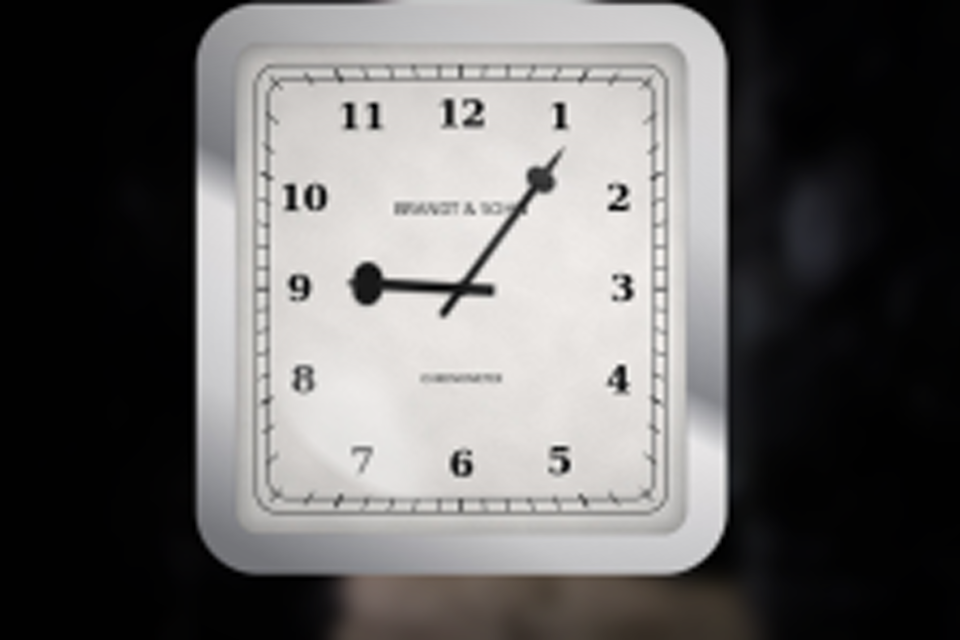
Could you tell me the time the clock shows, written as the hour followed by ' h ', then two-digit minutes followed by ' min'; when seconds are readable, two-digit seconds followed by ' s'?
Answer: 9 h 06 min
